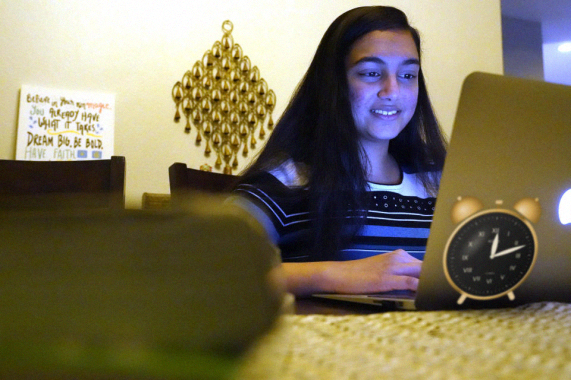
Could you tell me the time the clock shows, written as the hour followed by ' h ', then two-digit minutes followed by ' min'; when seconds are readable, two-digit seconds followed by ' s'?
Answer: 12 h 12 min
